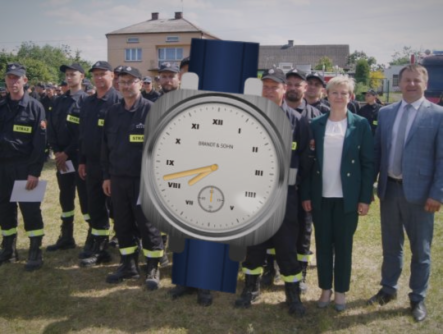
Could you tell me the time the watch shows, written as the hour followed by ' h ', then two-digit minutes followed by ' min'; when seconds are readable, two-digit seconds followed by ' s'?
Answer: 7 h 42 min
